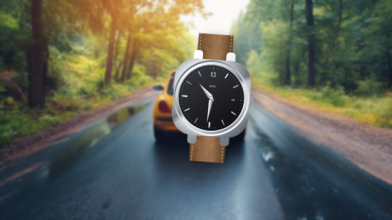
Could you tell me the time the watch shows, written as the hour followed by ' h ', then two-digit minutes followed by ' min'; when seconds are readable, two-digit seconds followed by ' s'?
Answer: 10 h 31 min
